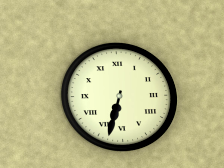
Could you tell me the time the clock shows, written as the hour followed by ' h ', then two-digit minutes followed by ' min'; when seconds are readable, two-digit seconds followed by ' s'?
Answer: 6 h 33 min
